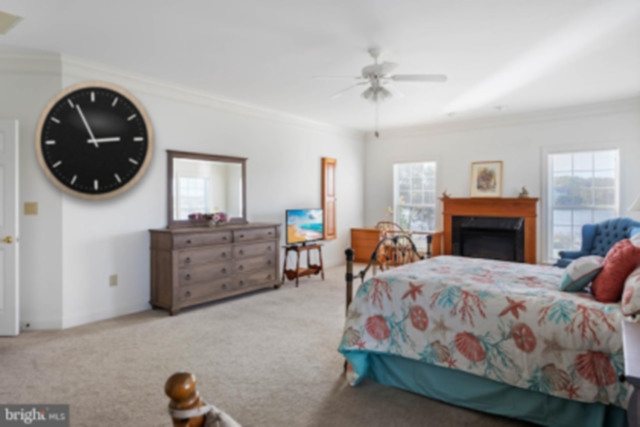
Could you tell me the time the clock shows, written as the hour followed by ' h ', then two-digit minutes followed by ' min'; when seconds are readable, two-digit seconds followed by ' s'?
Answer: 2 h 56 min
